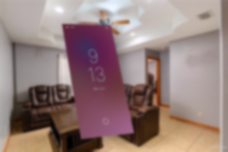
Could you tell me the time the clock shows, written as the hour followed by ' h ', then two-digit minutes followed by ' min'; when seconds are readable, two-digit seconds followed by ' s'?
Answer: 9 h 13 min
